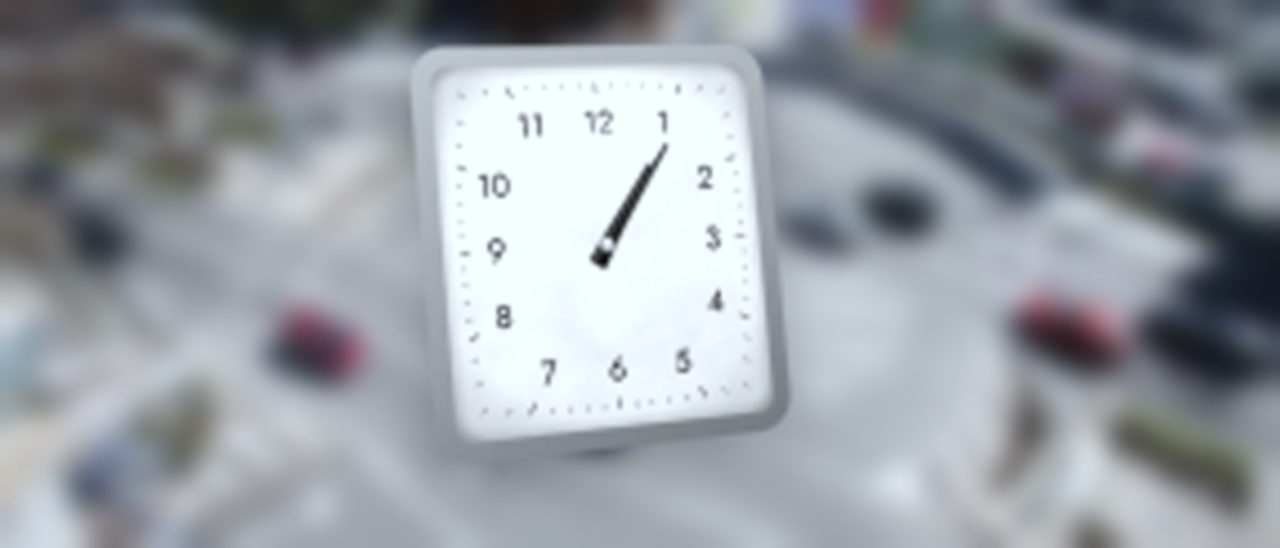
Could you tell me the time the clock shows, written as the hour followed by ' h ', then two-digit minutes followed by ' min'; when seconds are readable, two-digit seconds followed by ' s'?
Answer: 1 h 06 min
